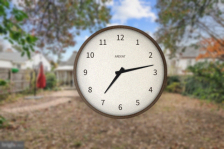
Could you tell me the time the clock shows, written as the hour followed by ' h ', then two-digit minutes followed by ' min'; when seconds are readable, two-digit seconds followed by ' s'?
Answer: 7 h 13 min
